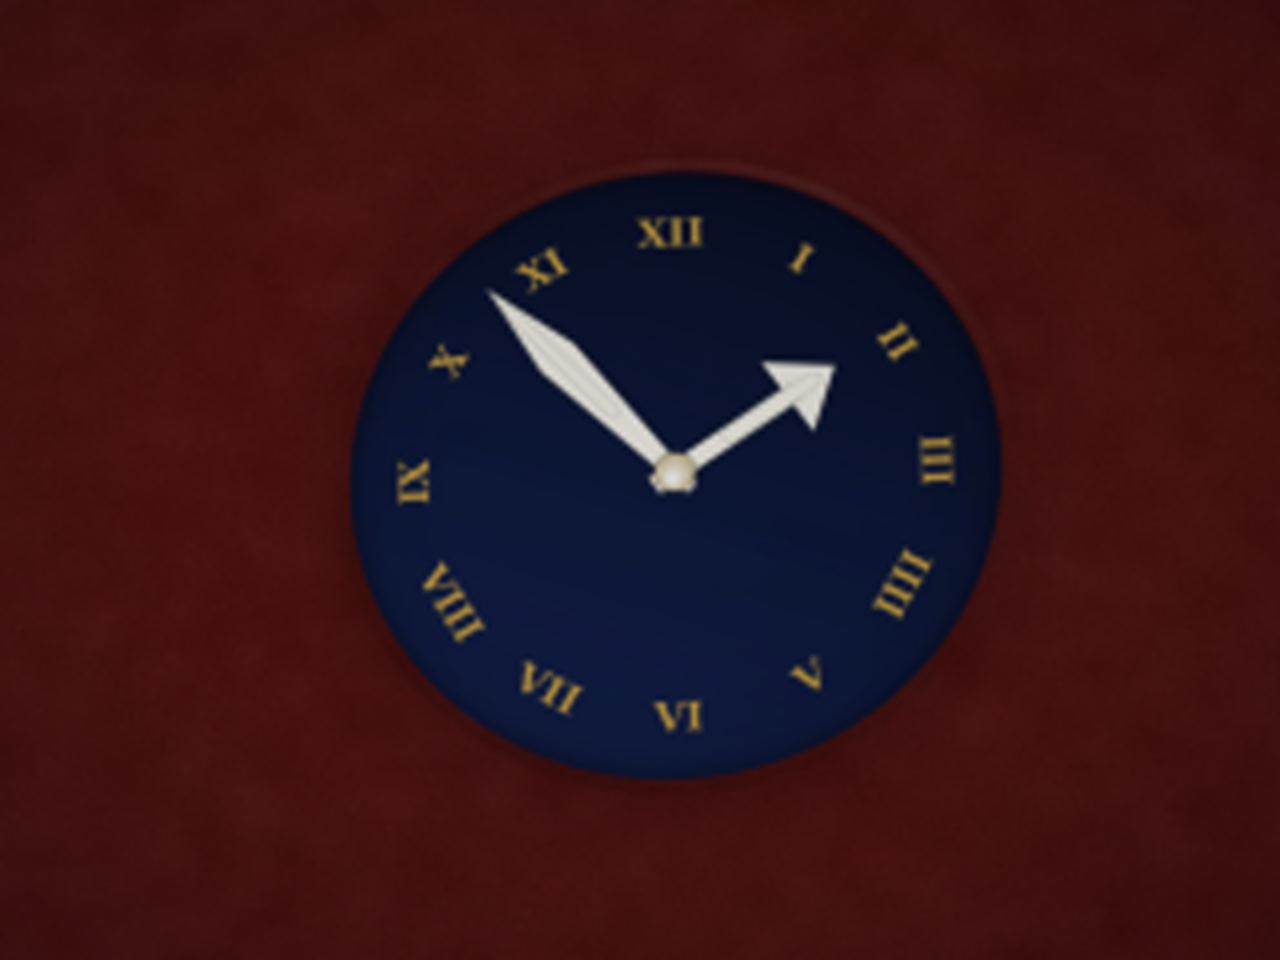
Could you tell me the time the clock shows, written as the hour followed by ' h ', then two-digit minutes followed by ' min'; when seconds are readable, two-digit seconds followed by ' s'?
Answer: 1 h 53 min
